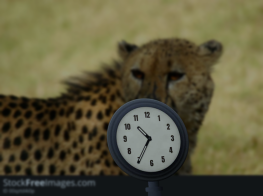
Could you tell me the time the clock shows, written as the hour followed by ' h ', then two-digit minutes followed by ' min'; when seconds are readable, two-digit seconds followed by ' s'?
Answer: 10 h 35 min
